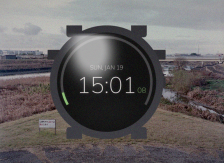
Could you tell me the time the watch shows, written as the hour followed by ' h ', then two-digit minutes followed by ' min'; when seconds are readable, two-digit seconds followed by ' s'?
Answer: 15 h 01 min 08 s
